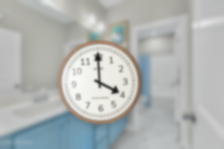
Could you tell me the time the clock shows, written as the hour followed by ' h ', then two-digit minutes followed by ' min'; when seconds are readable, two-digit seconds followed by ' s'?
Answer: 4 h 00 min
